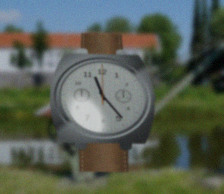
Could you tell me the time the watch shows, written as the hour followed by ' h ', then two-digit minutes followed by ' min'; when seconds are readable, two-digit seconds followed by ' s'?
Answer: 11 h 24 min
